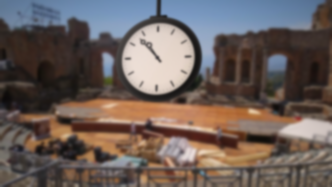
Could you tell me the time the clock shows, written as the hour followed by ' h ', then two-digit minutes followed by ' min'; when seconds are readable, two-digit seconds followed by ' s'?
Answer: 10 h 53 min
